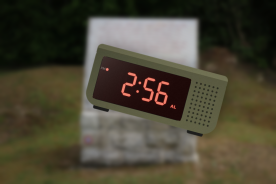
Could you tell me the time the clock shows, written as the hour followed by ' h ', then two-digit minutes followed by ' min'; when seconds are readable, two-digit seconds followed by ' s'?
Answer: 2 h 56 min
